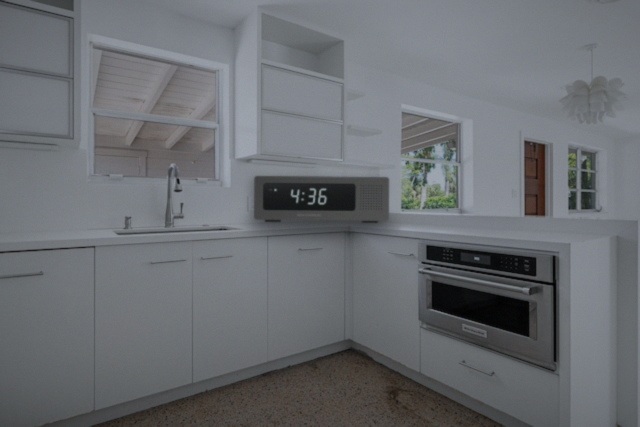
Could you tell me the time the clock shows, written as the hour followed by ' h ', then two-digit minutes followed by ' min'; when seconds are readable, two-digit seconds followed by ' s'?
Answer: 4 h 36 min
